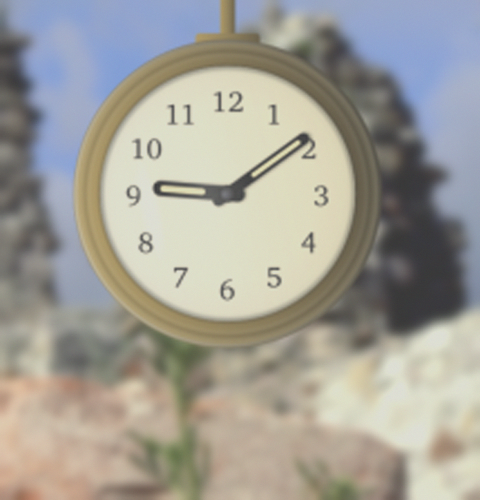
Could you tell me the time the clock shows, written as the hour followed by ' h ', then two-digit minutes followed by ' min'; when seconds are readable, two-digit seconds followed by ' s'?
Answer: 9 h 09 min
